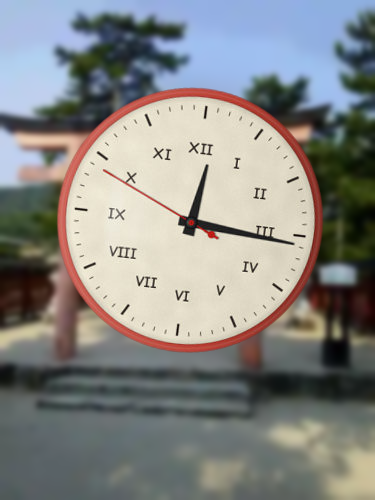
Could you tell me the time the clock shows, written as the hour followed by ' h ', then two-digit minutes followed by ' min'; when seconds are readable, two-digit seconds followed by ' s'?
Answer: 12 h 15 min 49 s
